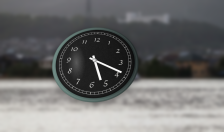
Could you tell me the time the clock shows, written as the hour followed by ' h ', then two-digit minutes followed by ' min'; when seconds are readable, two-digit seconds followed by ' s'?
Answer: 5 h 19 min
